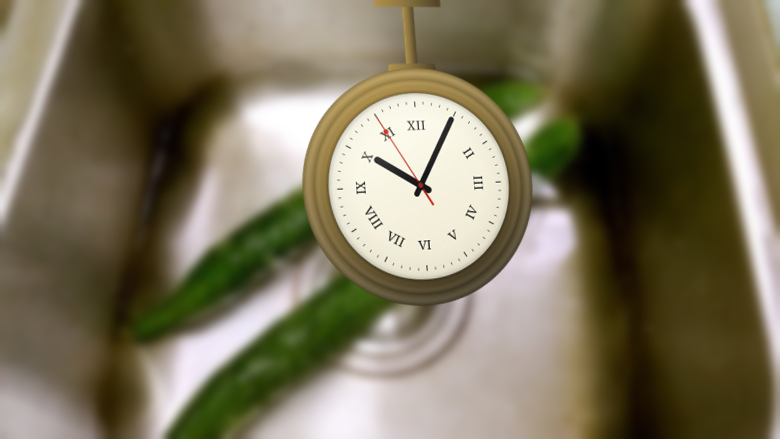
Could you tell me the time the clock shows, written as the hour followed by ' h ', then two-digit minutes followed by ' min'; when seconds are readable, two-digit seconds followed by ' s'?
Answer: 10 h 04 min 55 s
